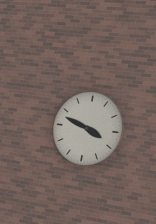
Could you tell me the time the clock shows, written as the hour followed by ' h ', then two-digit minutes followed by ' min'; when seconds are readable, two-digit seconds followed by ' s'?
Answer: 3 h 48 min
